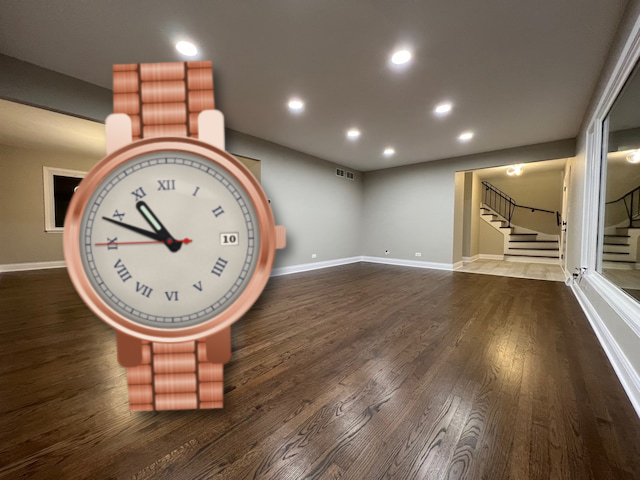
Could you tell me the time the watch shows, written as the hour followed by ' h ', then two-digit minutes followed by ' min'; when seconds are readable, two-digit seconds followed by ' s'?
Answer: 10 h 48 min 45 s
